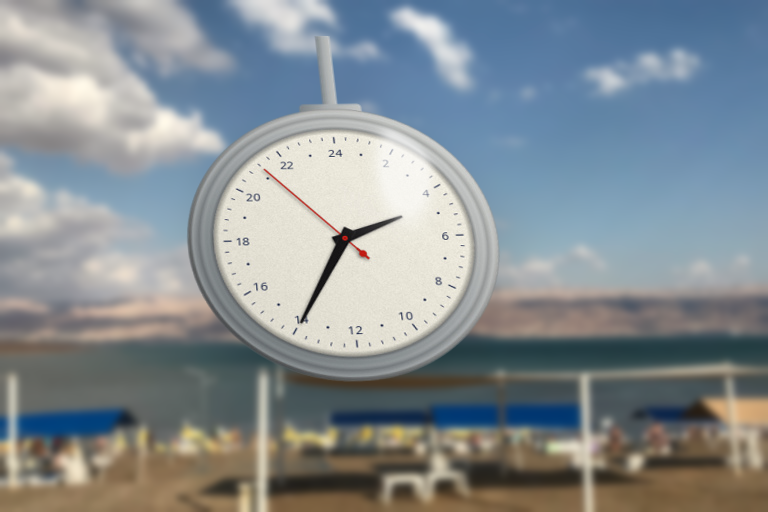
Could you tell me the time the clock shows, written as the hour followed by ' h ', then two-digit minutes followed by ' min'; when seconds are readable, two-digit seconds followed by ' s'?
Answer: 4 h 34 min 53 s
